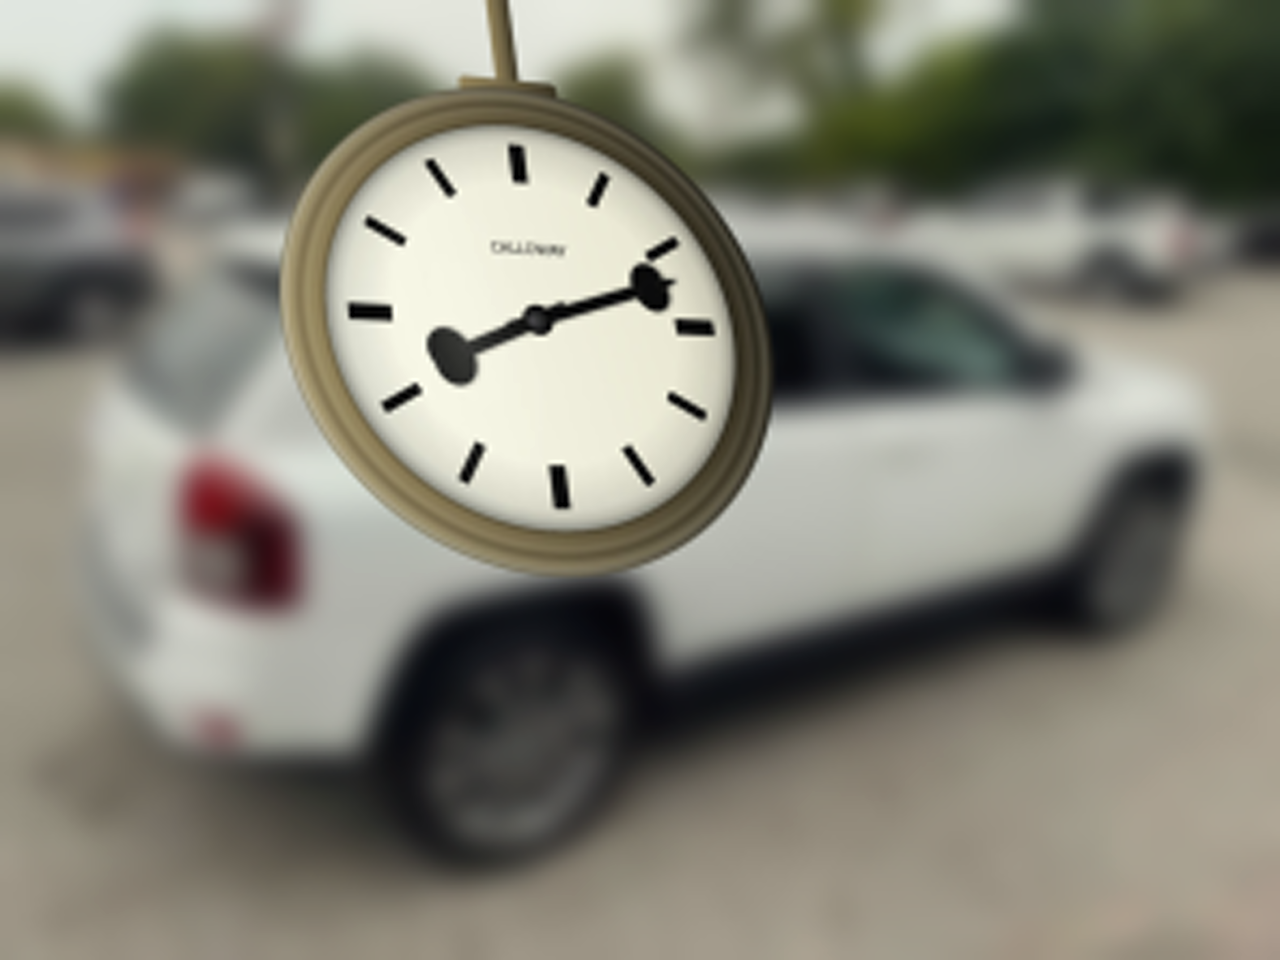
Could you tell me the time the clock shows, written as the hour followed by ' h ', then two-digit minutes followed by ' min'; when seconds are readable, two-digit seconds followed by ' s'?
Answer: 8 h 12 min
